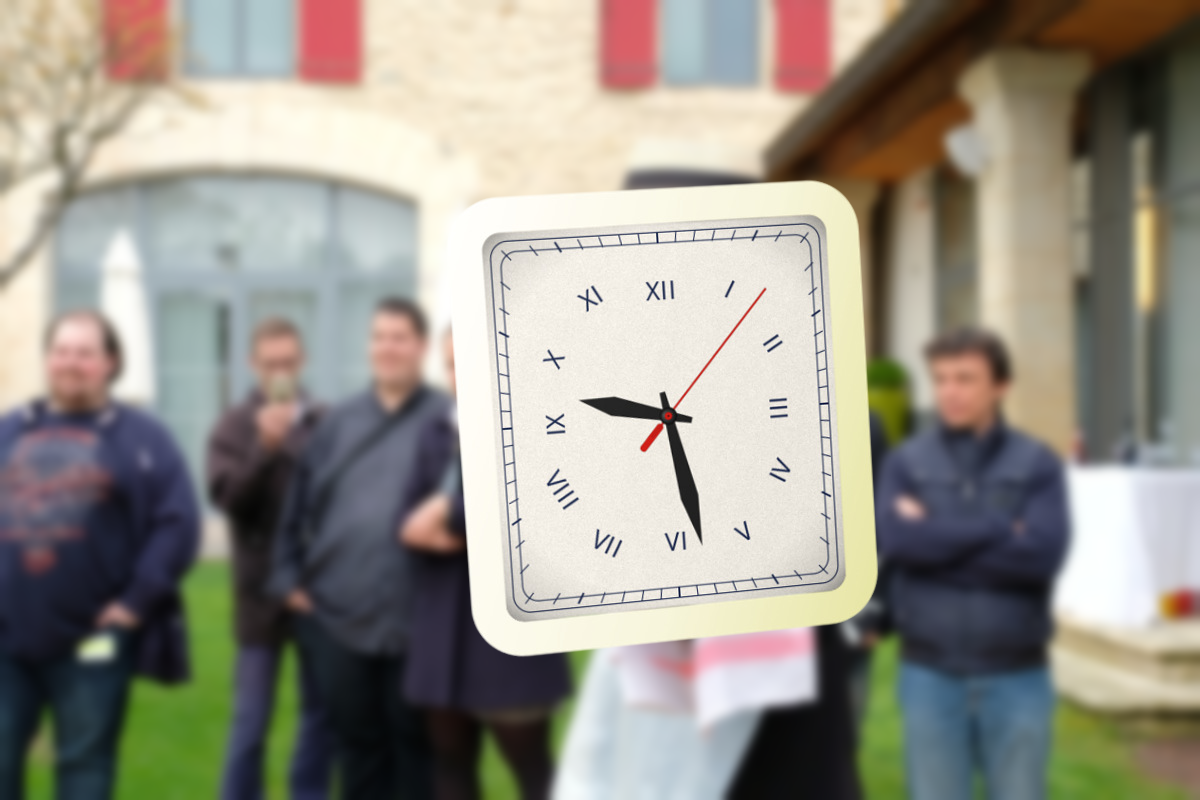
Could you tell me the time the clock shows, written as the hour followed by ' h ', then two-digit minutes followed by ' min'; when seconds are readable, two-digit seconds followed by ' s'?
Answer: 9 h 28 min 07 s
